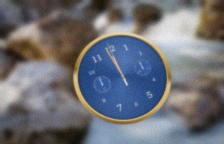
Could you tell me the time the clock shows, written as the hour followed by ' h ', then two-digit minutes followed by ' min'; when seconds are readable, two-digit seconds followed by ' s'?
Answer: 11 h 59 min
